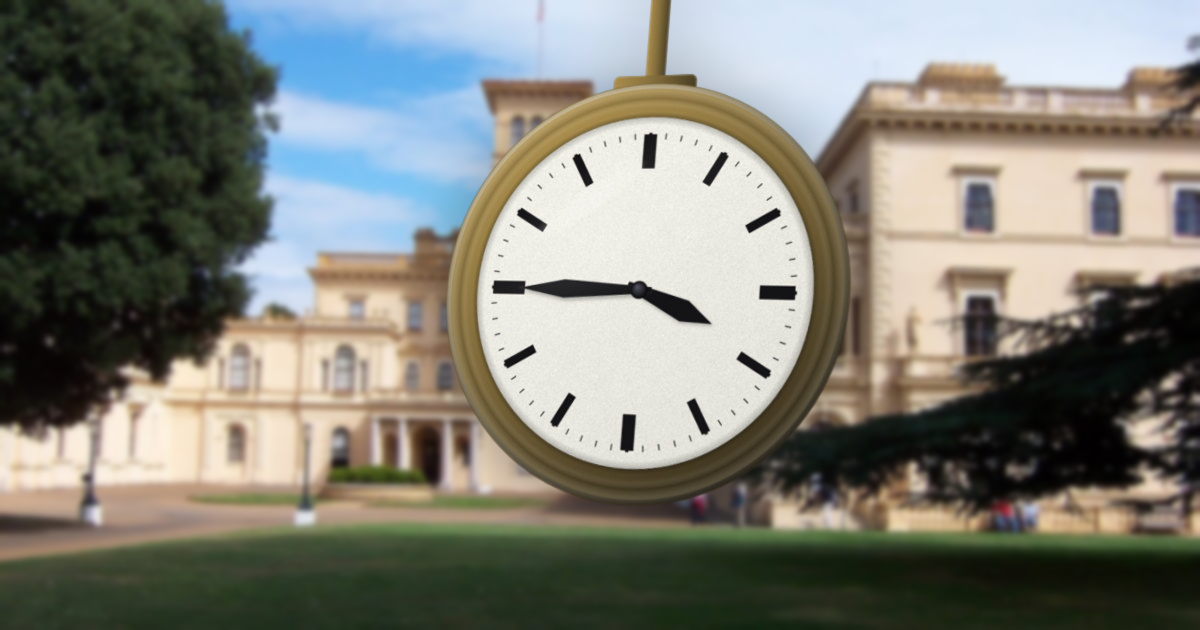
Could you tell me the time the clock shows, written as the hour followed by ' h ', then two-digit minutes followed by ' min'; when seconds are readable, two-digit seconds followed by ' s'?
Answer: 3 h 45 min
